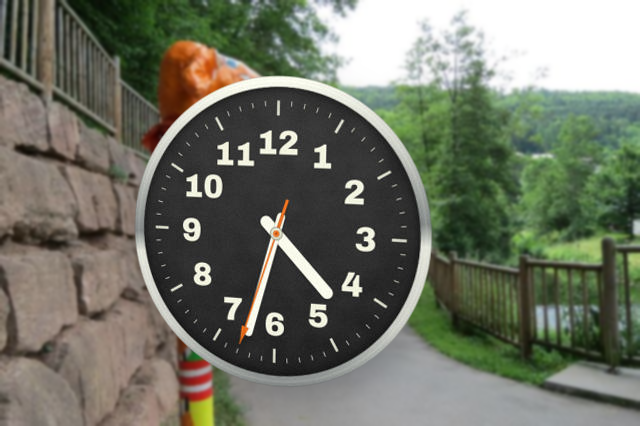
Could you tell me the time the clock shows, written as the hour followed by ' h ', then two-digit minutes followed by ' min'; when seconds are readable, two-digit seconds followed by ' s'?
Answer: 4 h 32 min 33 s
